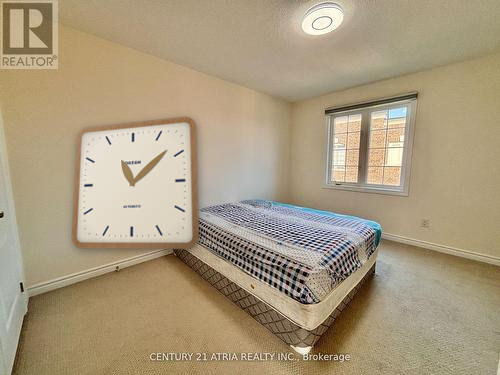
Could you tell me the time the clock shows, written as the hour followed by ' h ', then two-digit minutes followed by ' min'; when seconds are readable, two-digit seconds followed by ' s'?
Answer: 11 h 08 min
